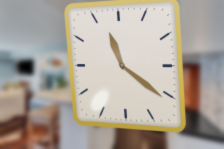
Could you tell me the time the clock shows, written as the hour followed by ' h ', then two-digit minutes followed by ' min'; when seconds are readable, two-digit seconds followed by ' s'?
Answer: 11 h 21 min
